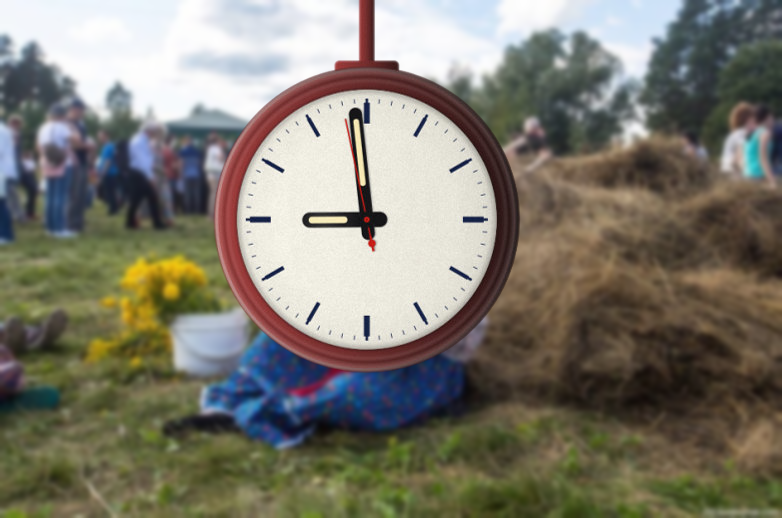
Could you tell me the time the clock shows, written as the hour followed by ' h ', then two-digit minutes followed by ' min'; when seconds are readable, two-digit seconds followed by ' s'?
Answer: 8 h 58 min 58 s
